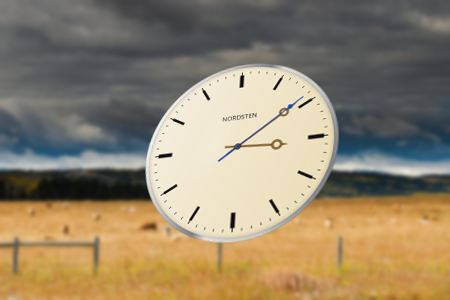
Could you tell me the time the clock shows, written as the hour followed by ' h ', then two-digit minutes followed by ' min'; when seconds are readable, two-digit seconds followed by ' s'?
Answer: 3 h 09 min 09 s
